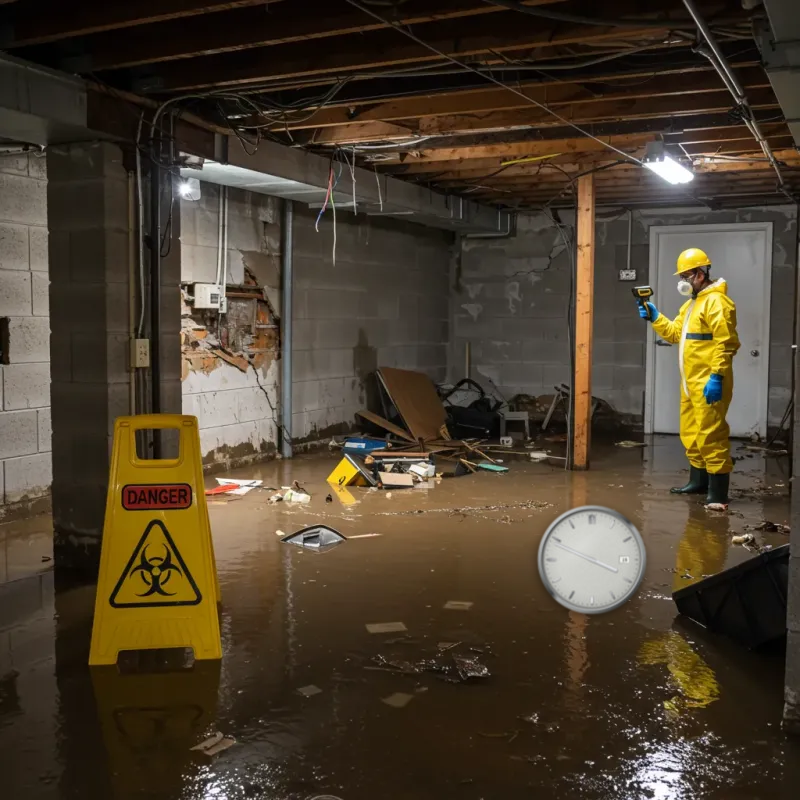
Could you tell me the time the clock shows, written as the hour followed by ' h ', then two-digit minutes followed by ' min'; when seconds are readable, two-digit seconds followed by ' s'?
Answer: 3 h 49 min
